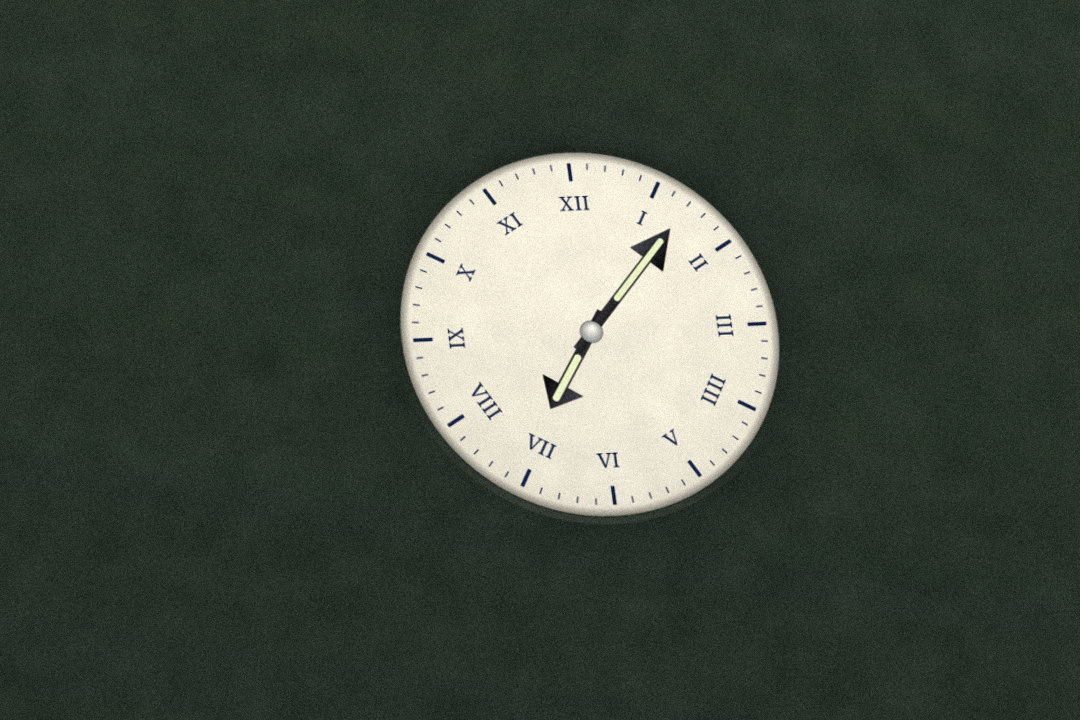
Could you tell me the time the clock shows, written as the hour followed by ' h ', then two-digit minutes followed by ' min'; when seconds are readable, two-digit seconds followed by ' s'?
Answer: 7 h 07 min
